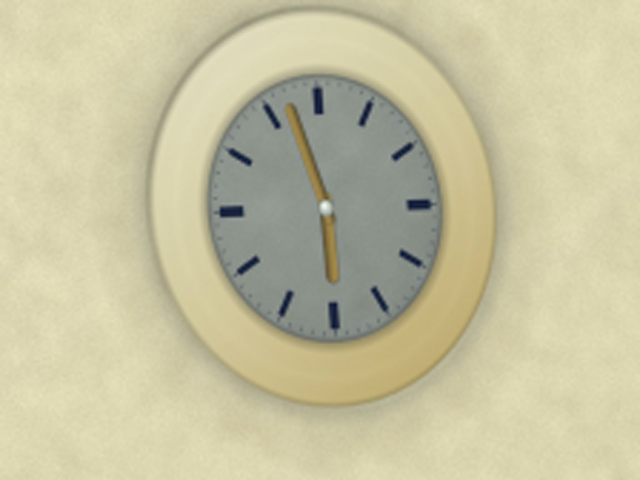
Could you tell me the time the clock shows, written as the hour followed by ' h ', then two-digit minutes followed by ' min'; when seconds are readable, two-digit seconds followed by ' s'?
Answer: 5 h 57 min
